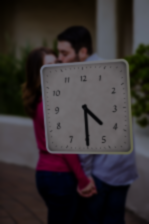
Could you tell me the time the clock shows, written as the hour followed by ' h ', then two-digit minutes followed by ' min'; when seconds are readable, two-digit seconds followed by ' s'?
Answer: 4 h 30 min
